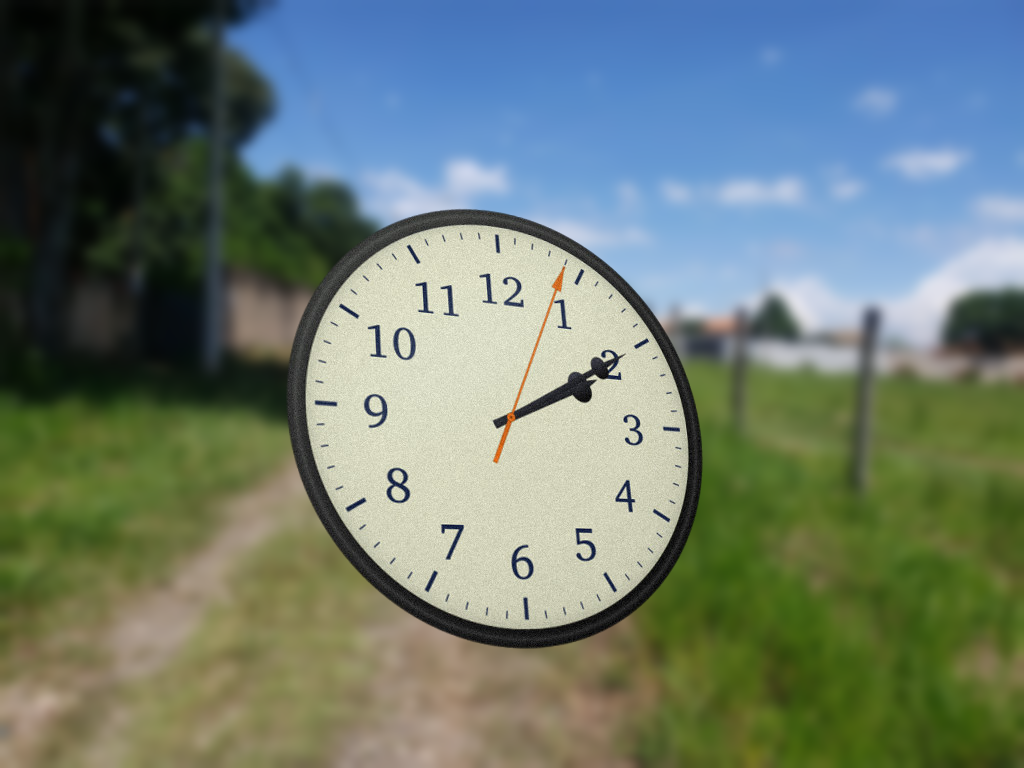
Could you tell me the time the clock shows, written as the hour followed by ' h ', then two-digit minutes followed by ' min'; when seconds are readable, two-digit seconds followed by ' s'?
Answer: 2 h 10 min 04 s
